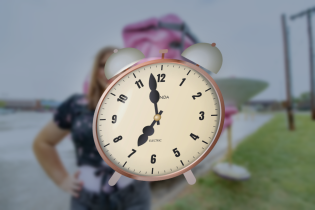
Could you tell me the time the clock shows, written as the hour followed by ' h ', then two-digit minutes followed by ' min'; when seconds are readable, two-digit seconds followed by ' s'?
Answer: 6 h 58 min
